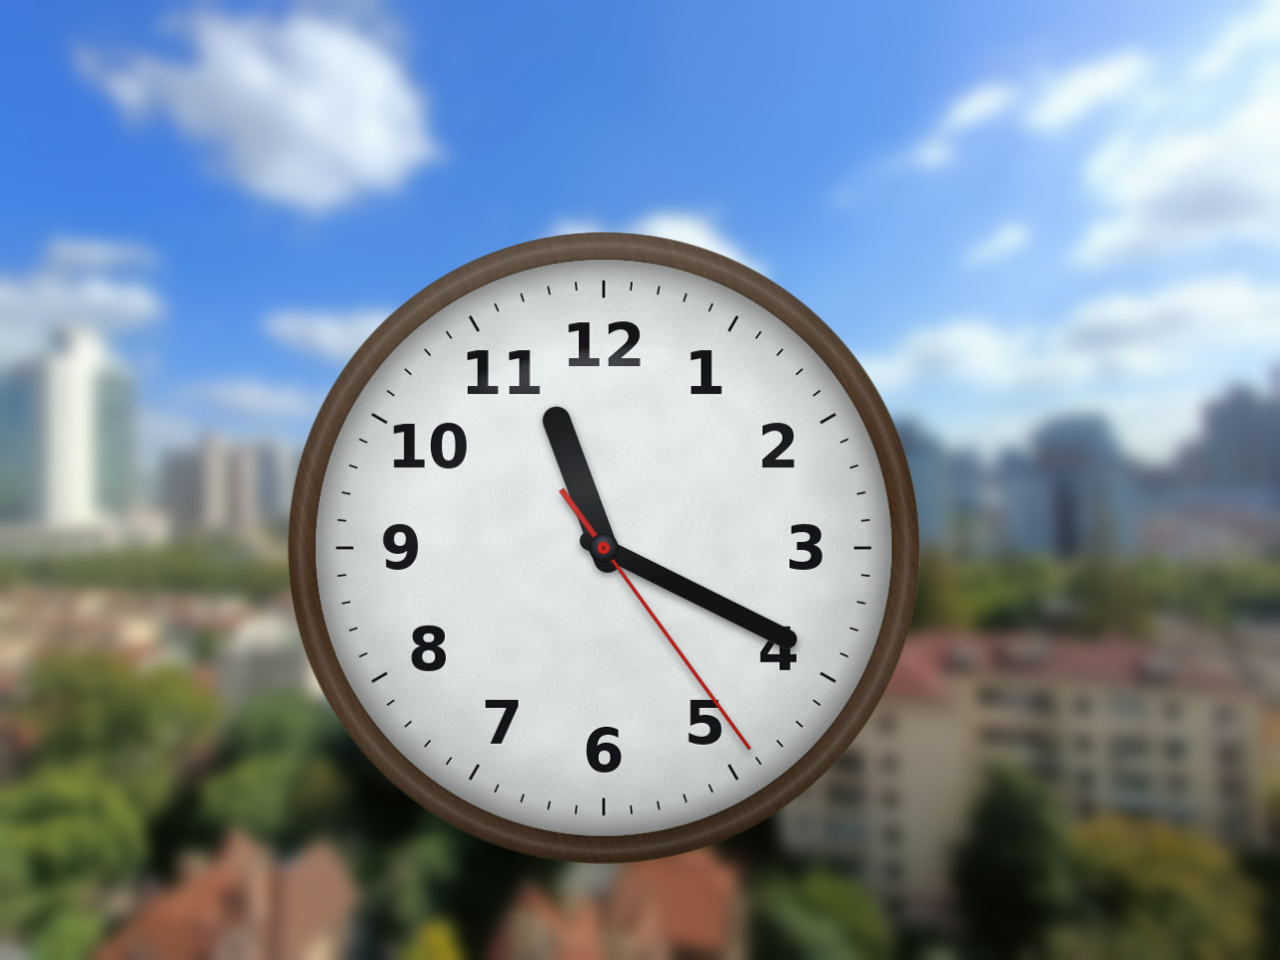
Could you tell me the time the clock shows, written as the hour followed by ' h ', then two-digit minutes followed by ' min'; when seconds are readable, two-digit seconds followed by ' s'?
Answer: 11 h 19 min 24 s
